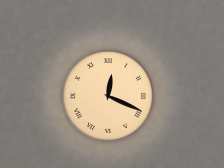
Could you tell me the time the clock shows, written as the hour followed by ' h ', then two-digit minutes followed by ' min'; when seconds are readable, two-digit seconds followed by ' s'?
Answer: 12 h 19 min
